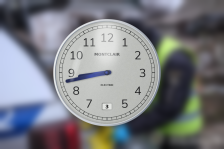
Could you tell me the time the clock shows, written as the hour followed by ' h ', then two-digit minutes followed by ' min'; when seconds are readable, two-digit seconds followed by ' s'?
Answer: 8 h 43 min
